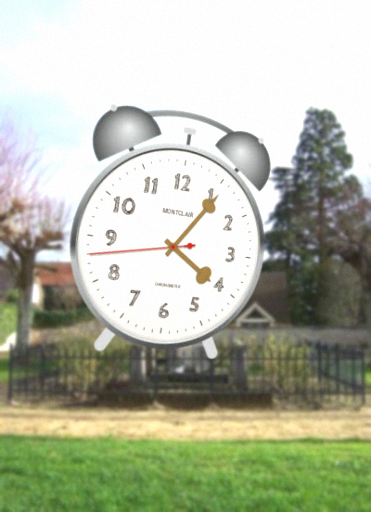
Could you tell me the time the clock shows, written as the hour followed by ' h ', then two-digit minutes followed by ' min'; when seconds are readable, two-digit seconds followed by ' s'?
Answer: 4 h 05 min 43 s
